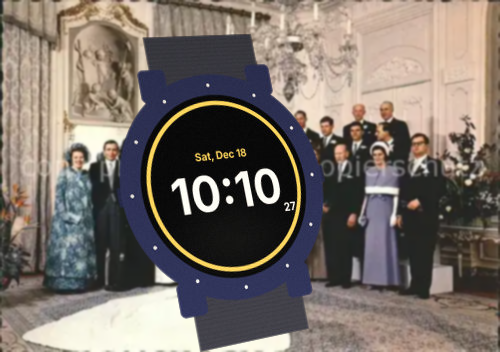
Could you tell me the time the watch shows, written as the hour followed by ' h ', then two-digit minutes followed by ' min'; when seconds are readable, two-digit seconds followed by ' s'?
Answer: 10 h 10 min 27 s
